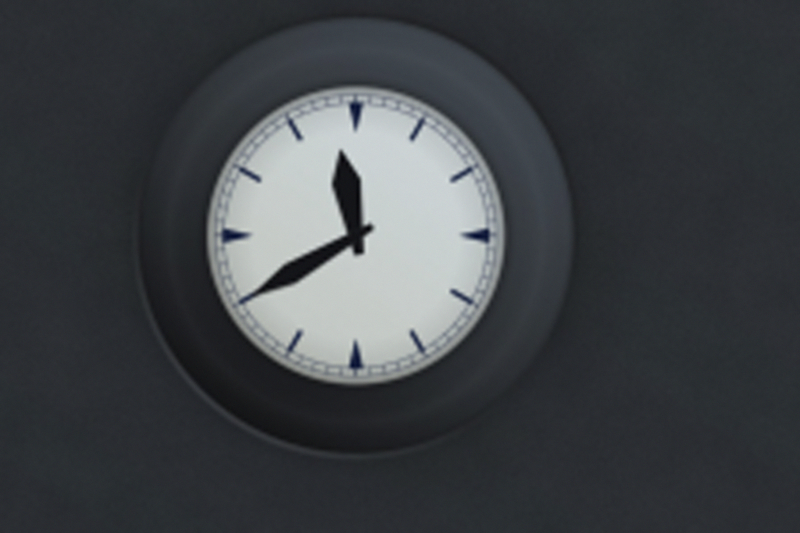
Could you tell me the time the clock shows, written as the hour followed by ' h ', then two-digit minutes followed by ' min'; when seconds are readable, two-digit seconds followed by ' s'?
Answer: 11 h 40 min
